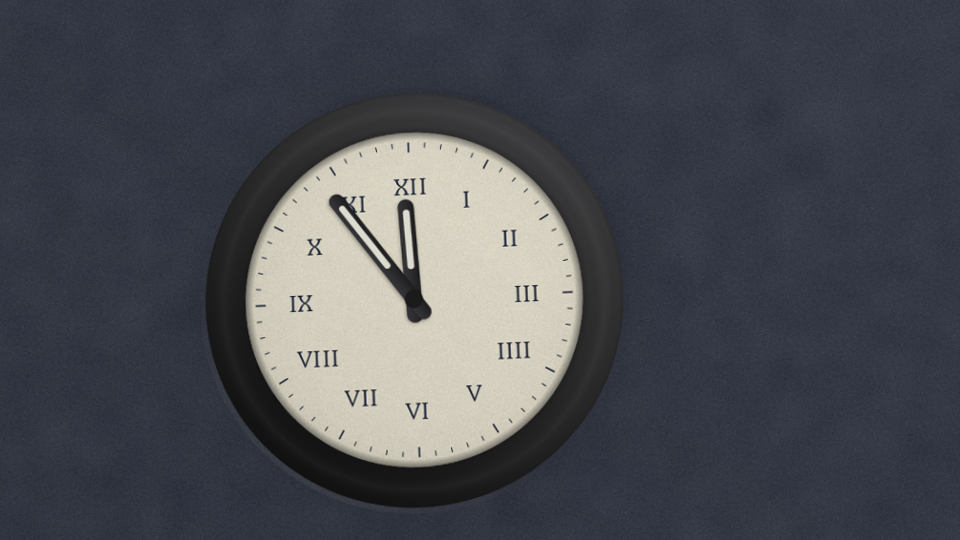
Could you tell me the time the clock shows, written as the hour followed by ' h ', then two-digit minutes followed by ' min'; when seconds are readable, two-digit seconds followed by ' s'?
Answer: 11 h 54 min
